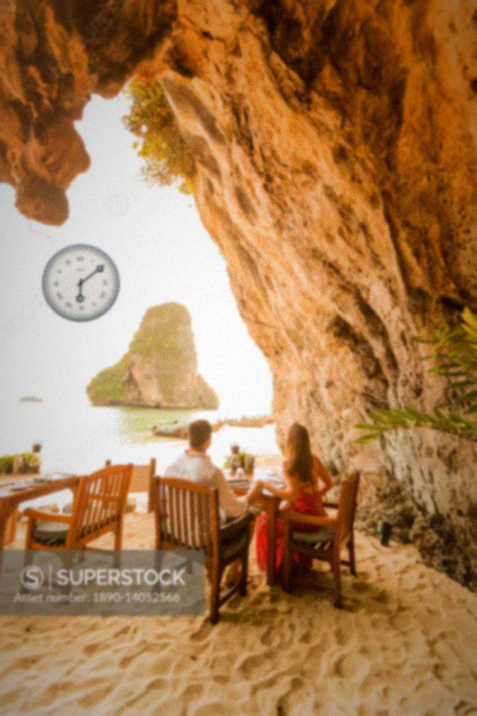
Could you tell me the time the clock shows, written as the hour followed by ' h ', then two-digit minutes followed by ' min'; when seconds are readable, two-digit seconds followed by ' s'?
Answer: 6 h 09 min
